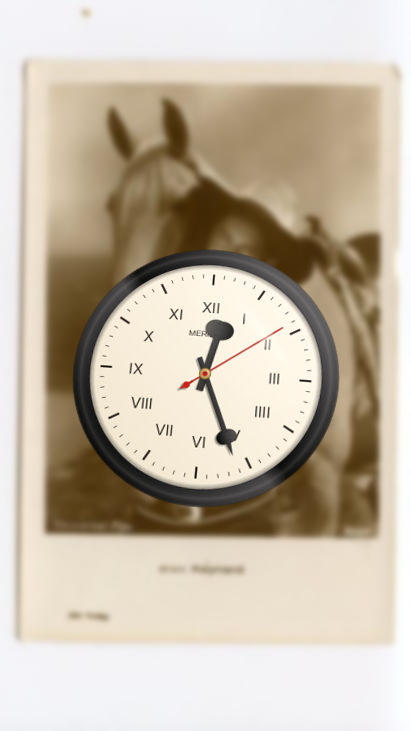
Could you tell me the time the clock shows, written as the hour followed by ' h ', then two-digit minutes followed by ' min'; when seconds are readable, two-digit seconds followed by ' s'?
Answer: 12 h 26 min 09 s
